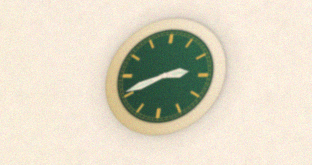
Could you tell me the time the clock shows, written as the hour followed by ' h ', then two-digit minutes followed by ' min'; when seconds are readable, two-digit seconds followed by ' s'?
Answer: 2 h 41 min
